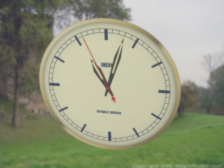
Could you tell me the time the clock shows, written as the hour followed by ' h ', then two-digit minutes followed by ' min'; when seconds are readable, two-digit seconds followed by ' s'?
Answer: 11 h 02 min 56 s
